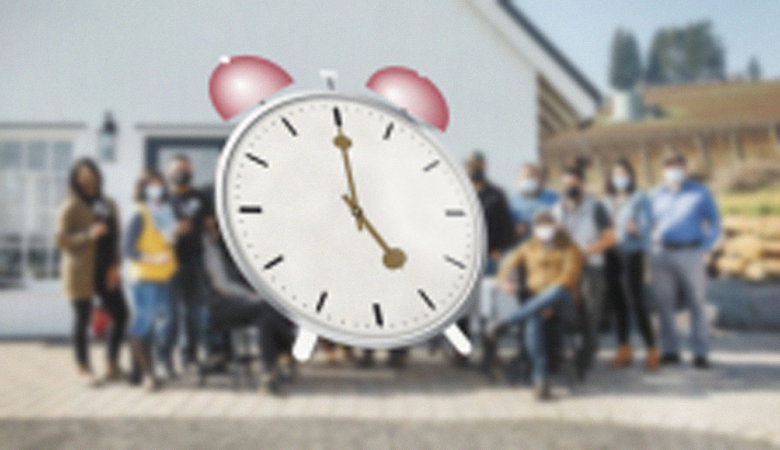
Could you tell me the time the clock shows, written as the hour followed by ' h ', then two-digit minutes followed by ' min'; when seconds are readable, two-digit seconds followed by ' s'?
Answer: 5 h 00 min
